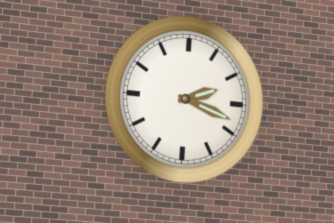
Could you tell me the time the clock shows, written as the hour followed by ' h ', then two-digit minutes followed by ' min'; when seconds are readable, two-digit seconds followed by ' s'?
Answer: 2 h 18 min
